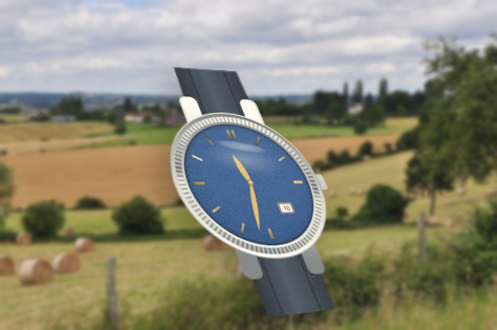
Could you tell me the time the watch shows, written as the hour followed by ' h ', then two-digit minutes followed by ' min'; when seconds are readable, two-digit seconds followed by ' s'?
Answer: 11 h 32 min
